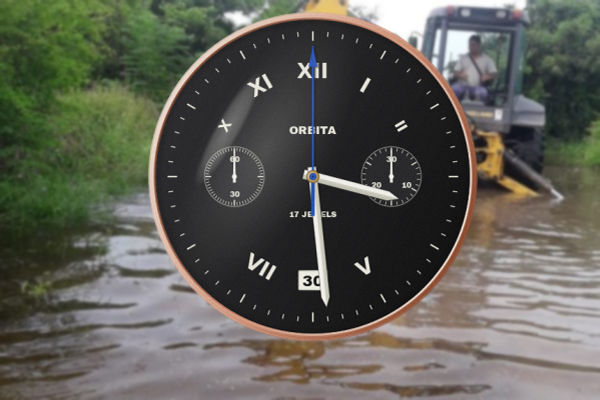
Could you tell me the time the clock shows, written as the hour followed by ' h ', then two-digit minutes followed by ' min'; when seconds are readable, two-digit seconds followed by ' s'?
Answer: 3 h 29 min
